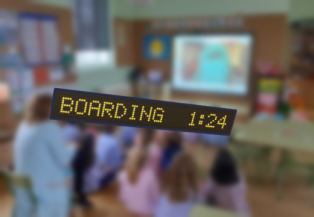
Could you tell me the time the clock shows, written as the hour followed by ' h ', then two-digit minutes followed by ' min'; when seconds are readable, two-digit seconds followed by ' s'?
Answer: 1 h 24 min
